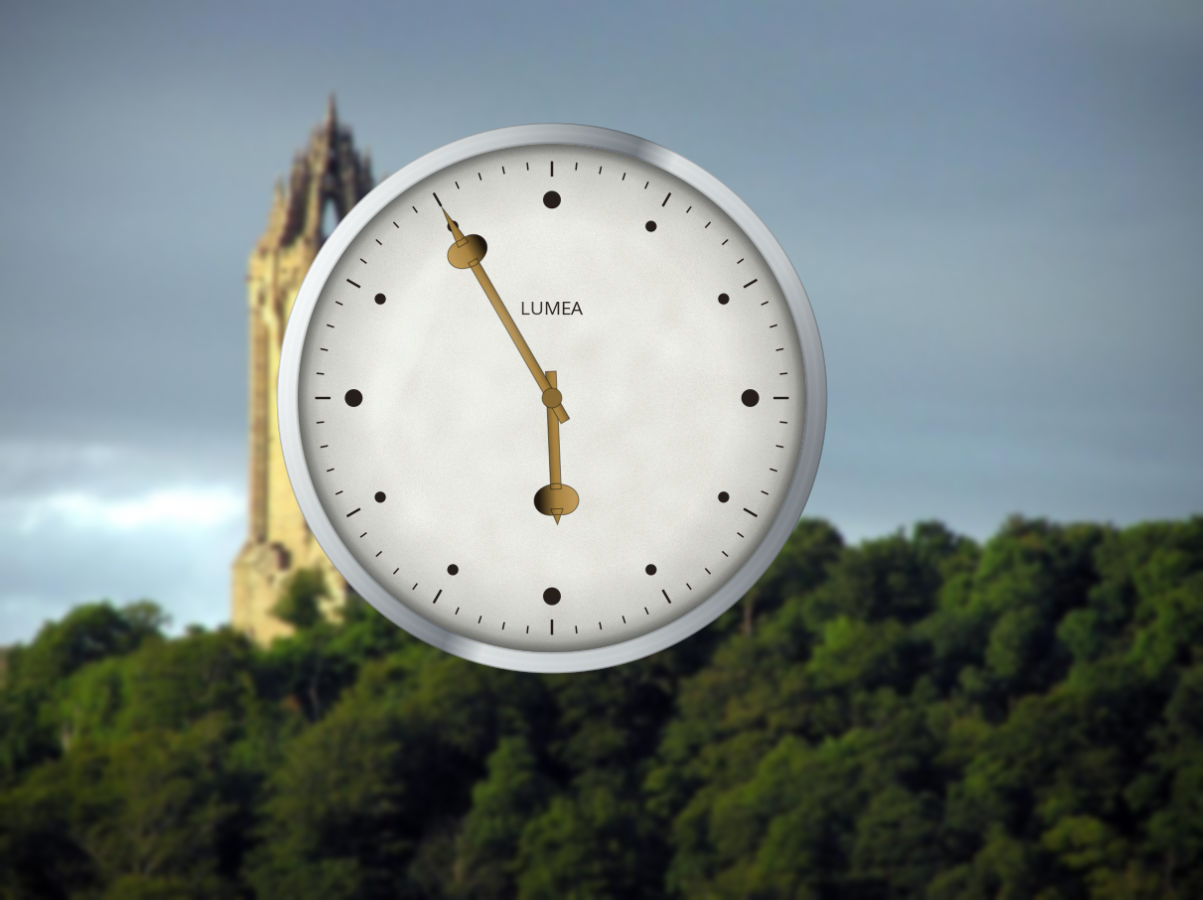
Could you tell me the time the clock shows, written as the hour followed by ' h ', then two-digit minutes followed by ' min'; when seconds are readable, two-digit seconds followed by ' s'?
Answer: 5 h 55 min
